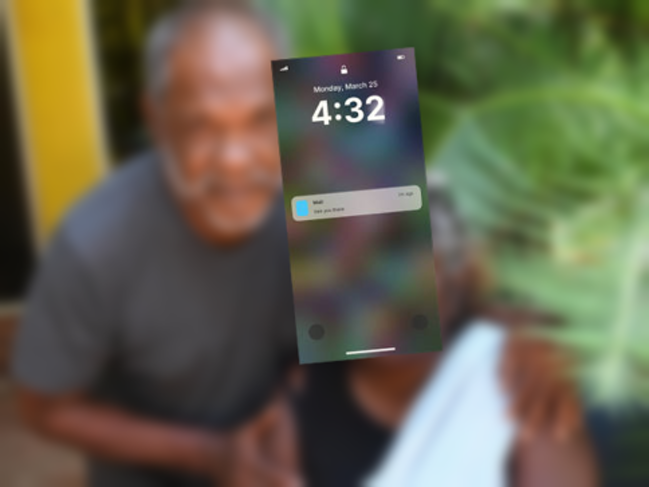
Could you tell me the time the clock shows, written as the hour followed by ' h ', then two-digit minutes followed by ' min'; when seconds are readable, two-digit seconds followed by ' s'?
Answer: 4 h 32 min
